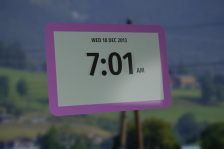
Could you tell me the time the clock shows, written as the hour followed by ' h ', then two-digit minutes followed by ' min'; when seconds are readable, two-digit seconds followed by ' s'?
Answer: 7 h 01 min
